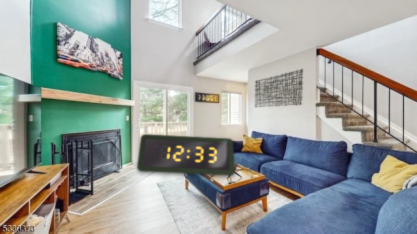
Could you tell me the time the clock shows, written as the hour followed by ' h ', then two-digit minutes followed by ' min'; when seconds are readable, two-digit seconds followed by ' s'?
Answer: 12 h 33 min
